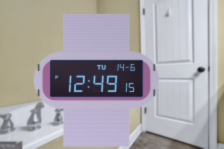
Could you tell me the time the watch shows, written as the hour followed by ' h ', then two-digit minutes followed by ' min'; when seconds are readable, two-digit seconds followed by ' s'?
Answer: 12 h 49 min 15 s
